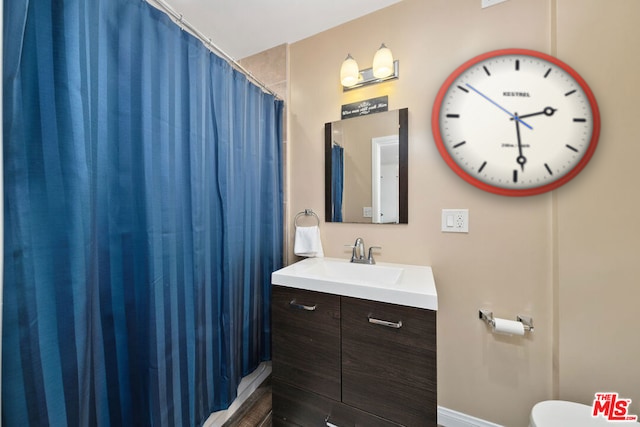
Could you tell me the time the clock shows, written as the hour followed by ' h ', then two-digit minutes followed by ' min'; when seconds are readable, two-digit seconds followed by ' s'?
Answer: 2 h 28 min 51 s
